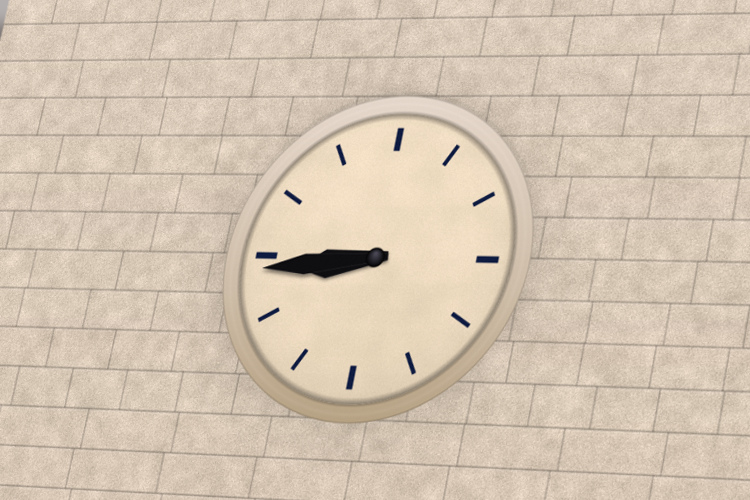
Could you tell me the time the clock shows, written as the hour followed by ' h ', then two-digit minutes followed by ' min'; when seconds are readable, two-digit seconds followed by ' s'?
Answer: 8 h 44 min
